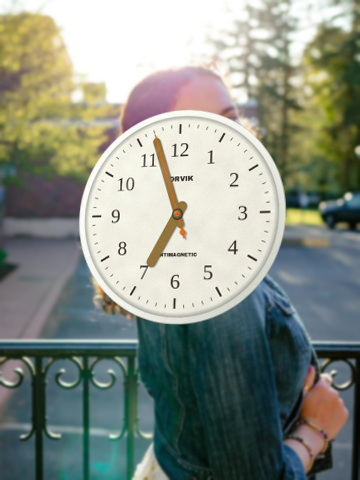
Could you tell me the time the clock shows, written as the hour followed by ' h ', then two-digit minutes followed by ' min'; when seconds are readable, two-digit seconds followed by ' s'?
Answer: 6 h 56 min 57 s
